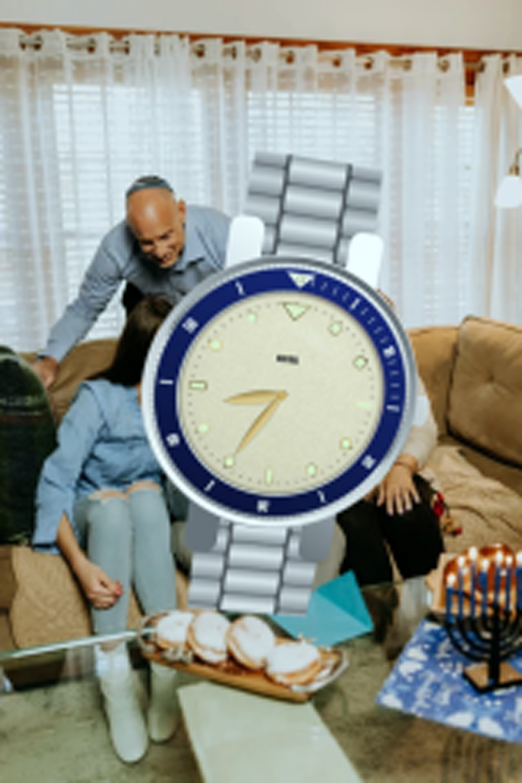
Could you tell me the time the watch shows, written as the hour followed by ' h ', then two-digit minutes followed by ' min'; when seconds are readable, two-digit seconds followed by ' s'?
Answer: 8 h 35 min
